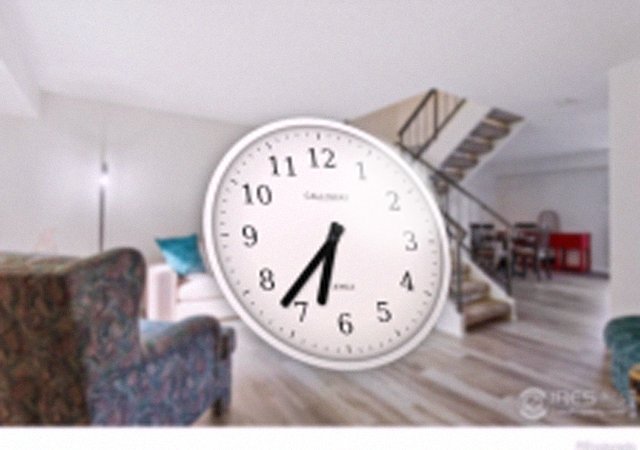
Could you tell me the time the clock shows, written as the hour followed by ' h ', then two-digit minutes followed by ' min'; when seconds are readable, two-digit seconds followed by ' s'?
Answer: 6 h 37 min
